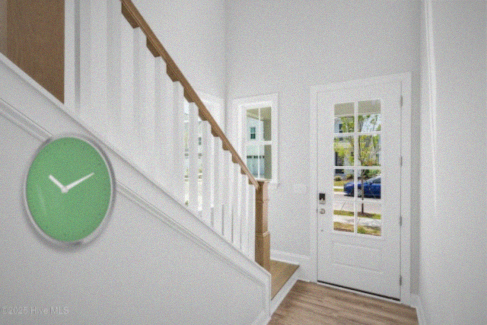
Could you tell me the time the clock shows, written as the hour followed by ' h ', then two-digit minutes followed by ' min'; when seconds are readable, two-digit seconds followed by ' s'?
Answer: 10 h 11 min
